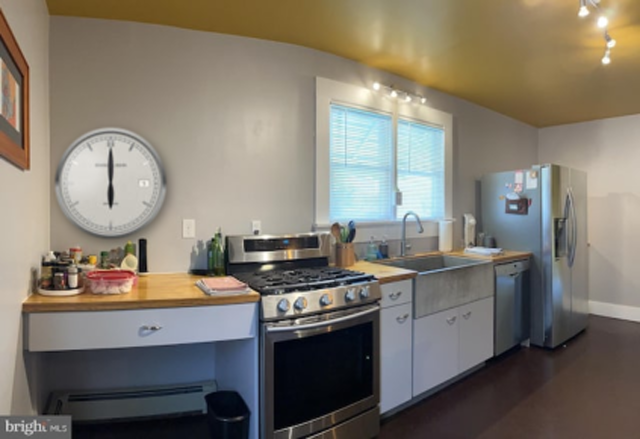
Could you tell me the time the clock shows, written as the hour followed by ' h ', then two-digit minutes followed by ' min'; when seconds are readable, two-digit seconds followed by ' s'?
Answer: 6 h 00 min
